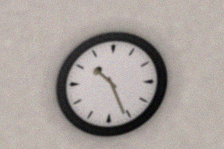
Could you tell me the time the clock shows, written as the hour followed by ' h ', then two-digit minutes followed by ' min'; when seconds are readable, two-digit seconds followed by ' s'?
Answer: 10 h 26 min
